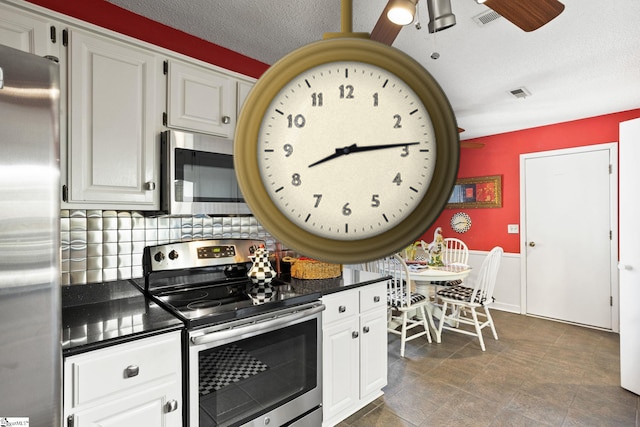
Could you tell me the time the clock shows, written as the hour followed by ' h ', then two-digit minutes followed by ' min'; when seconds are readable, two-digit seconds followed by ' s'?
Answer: 8 h 14 min
